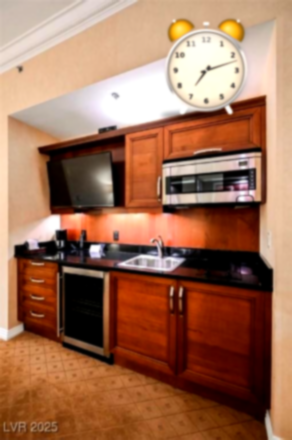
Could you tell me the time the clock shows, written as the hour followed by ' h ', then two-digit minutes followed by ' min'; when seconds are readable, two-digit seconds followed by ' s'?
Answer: 7 h 12 min
